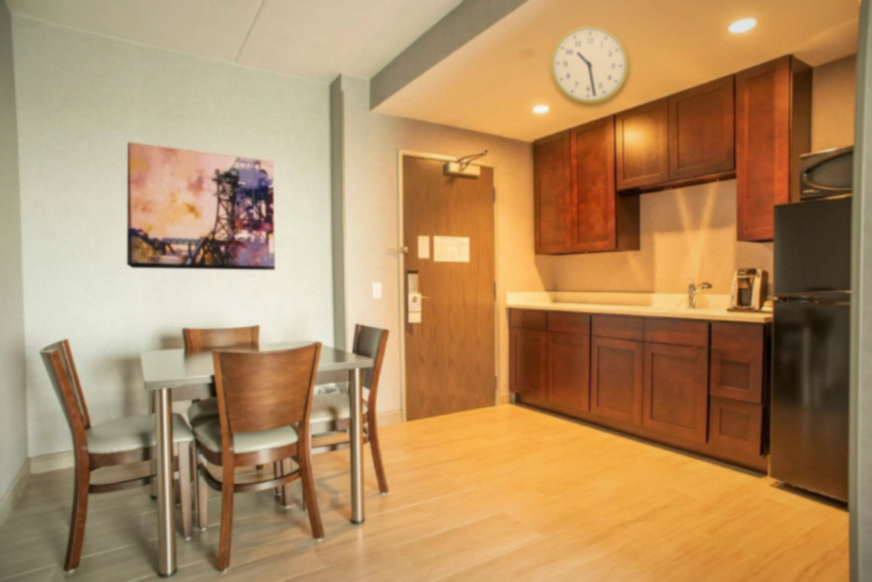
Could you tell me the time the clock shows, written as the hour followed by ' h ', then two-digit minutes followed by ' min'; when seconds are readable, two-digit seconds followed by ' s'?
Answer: 10 h 28 min
